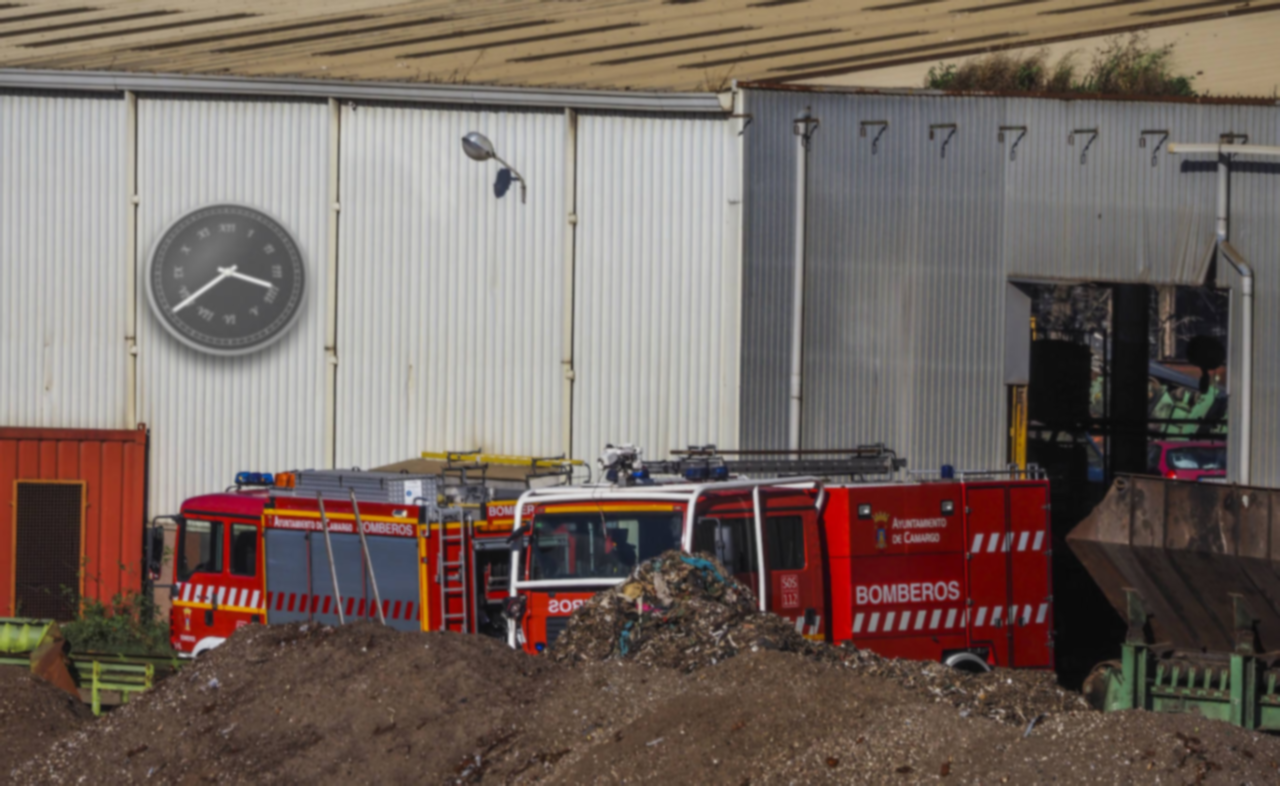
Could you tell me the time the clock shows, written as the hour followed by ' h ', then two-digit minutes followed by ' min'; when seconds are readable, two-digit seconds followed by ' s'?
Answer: 3 h 39 min
